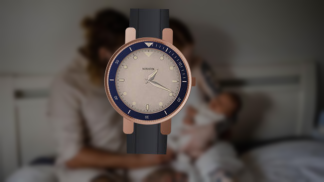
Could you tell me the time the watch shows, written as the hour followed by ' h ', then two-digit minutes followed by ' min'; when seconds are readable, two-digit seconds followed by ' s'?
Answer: 1 h 19 min
